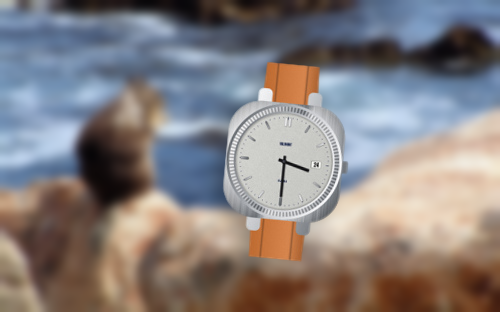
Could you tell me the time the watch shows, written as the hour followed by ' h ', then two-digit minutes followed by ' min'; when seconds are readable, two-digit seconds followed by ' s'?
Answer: 3 h 30 min
